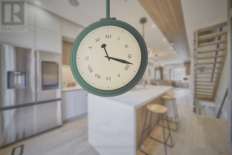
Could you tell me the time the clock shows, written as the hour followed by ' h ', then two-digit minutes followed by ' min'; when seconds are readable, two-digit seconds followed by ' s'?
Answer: 11 h 18 min
